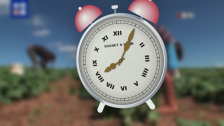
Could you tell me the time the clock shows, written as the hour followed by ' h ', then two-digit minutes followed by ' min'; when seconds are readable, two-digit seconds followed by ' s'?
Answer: 8 h 05 min
